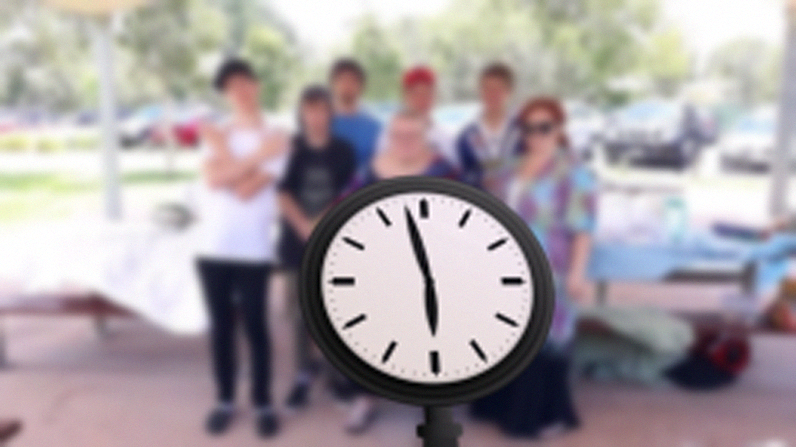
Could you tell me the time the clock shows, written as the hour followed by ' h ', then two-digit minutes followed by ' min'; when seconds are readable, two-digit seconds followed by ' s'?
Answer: 5 h 58 min
